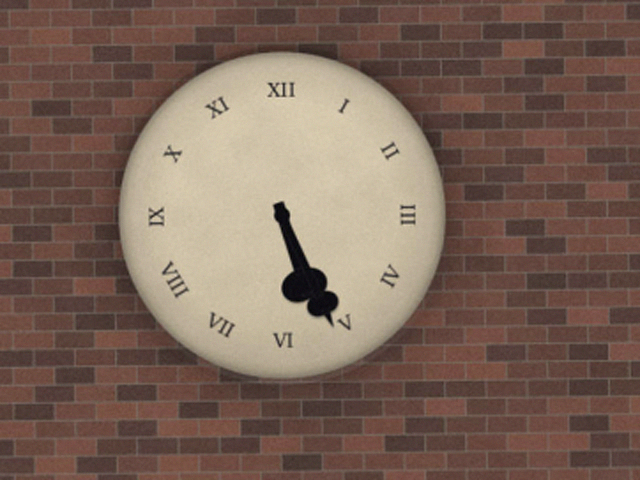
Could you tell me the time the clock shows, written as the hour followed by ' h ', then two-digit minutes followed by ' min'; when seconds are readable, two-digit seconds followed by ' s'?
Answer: 5 h 26 min
